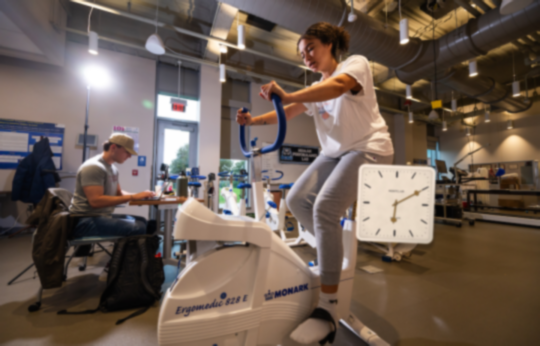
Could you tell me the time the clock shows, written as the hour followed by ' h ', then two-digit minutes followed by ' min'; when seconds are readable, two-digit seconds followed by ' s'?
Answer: 6 h 10 min
